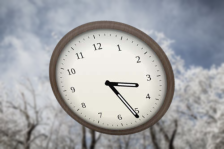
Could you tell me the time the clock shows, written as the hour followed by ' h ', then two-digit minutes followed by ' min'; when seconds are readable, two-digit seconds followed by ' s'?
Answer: 3 h 26 min
